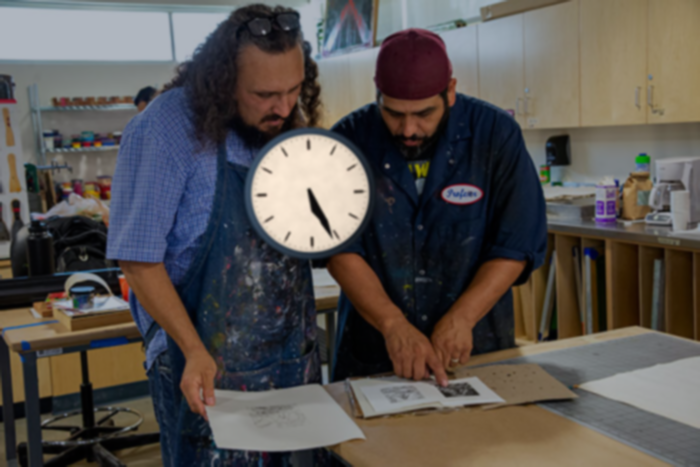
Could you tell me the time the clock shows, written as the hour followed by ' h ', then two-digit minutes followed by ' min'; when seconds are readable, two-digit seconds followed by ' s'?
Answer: 5 h 26 min
